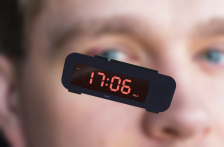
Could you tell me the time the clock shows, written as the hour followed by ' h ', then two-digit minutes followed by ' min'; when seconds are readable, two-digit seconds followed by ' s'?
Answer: 17 h 06 min
